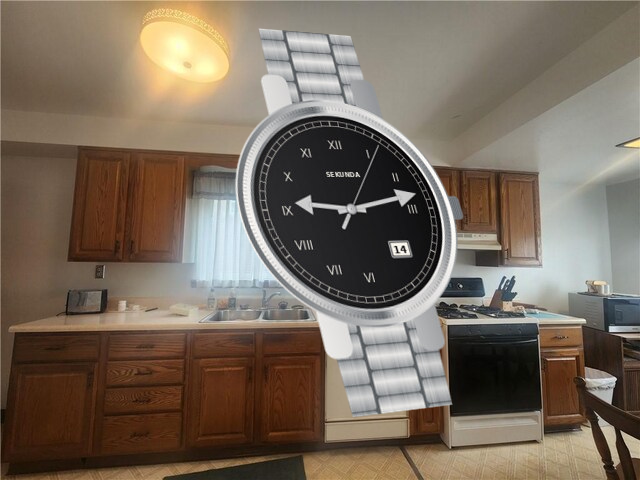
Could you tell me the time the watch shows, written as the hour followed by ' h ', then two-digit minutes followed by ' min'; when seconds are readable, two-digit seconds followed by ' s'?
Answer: 9 h 13 min 06 s
